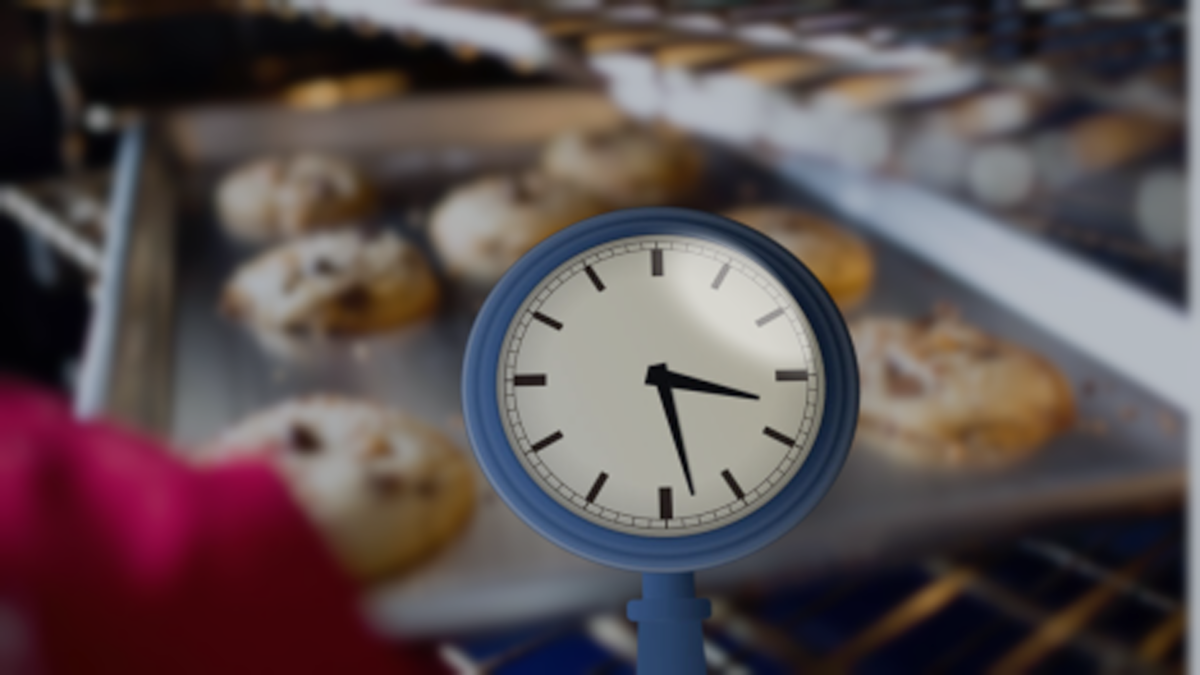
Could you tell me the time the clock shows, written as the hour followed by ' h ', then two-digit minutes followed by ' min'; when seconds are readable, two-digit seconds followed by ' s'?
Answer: 3 h 28 min
